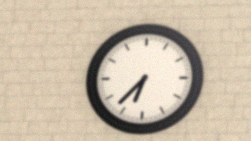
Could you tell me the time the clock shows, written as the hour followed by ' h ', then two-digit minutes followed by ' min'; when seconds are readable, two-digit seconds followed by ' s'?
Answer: 6 h 37 min
